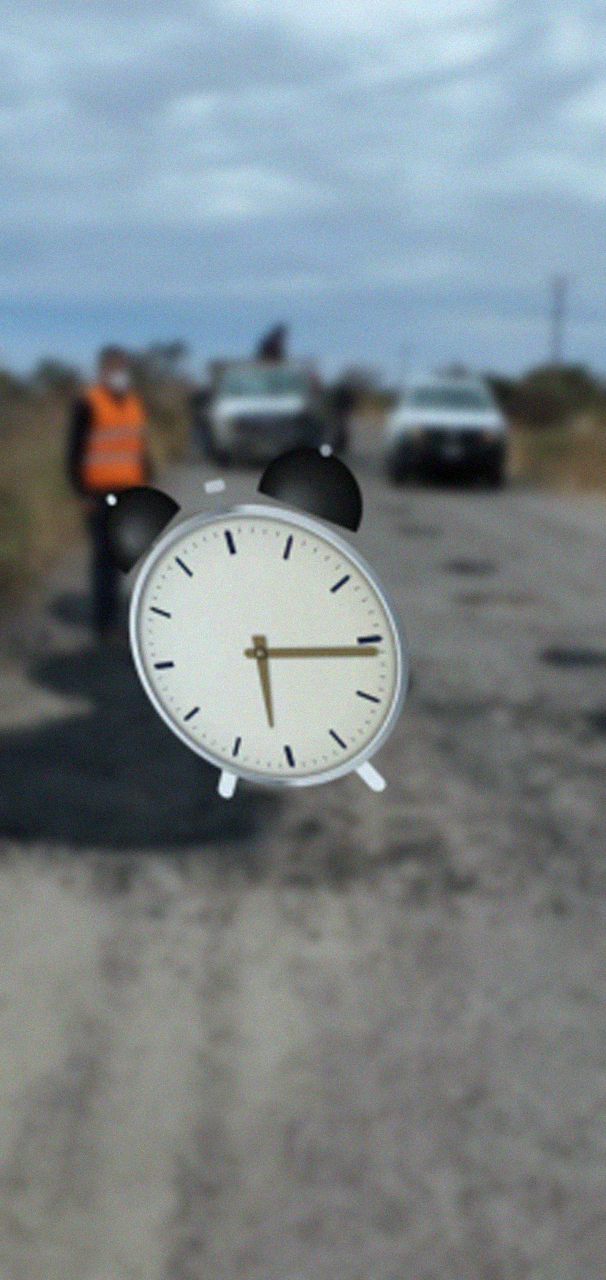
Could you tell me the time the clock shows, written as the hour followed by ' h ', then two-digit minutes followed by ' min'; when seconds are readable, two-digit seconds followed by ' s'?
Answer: 6 h 16 min
